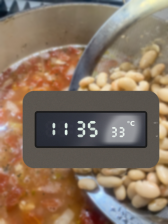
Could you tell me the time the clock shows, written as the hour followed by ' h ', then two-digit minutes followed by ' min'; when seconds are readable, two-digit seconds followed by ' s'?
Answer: 11 h 35 min
